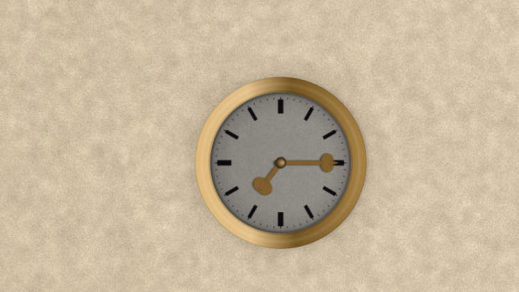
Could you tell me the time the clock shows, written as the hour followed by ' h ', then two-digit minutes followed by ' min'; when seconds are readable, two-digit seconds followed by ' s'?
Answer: 7 h 15 min
